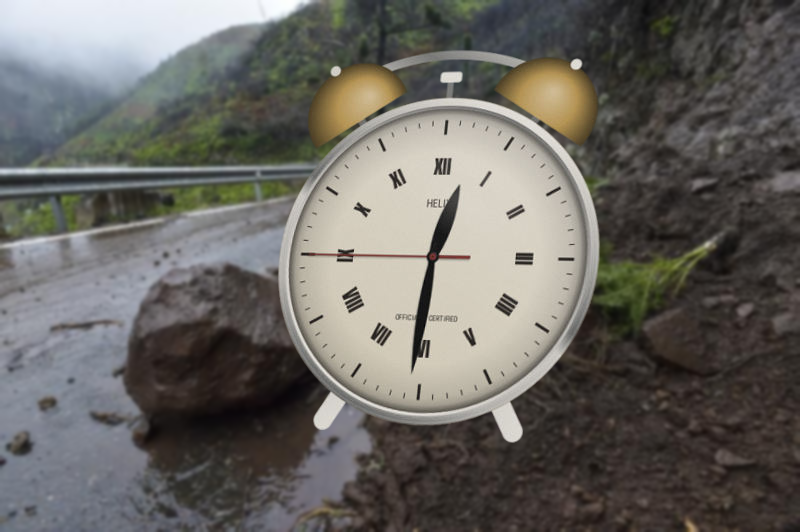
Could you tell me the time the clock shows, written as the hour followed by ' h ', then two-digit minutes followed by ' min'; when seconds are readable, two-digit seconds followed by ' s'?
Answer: 12 h 30 min 45 s
